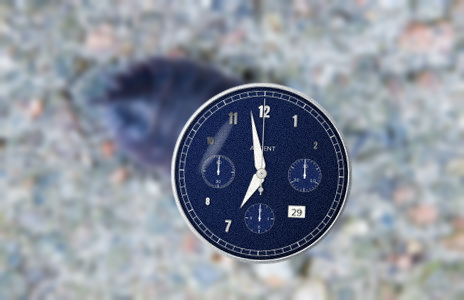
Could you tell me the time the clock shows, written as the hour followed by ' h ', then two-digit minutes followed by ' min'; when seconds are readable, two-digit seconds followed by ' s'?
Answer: 6 h 58 min
